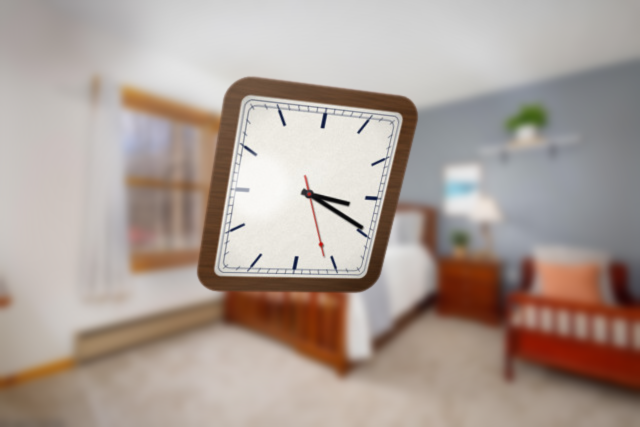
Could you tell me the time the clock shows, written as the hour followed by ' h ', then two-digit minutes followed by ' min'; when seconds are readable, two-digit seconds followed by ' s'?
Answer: 3 h 19 min 26 s
